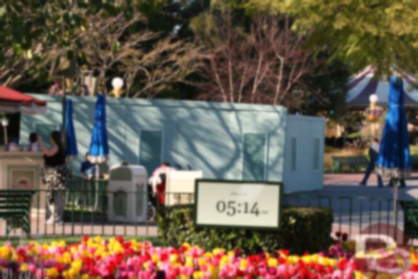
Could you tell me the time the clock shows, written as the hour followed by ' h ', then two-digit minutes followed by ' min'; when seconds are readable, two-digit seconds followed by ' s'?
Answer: 5 h 14 min
